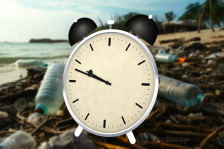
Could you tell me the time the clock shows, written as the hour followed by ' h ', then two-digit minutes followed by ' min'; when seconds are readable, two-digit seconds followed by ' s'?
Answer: 9 h 48 min
